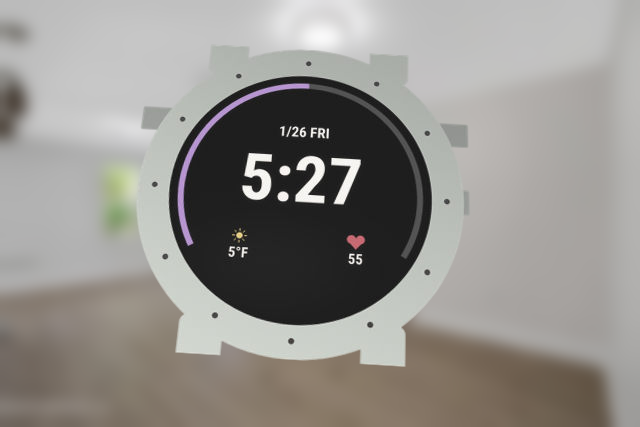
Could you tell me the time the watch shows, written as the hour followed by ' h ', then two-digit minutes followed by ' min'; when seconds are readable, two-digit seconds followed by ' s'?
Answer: 5 h 27 min
